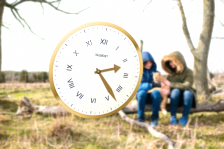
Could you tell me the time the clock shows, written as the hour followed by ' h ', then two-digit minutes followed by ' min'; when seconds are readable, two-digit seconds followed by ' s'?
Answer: 2 h 23 min
